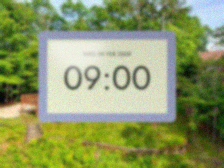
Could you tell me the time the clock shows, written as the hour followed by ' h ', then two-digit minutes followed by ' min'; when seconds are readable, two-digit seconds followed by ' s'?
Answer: 9 h 00 min
